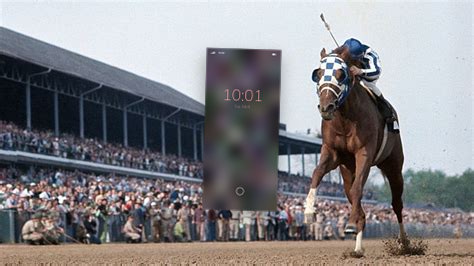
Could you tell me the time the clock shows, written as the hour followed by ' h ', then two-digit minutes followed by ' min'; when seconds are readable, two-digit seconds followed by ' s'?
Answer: 10 h 01 min
